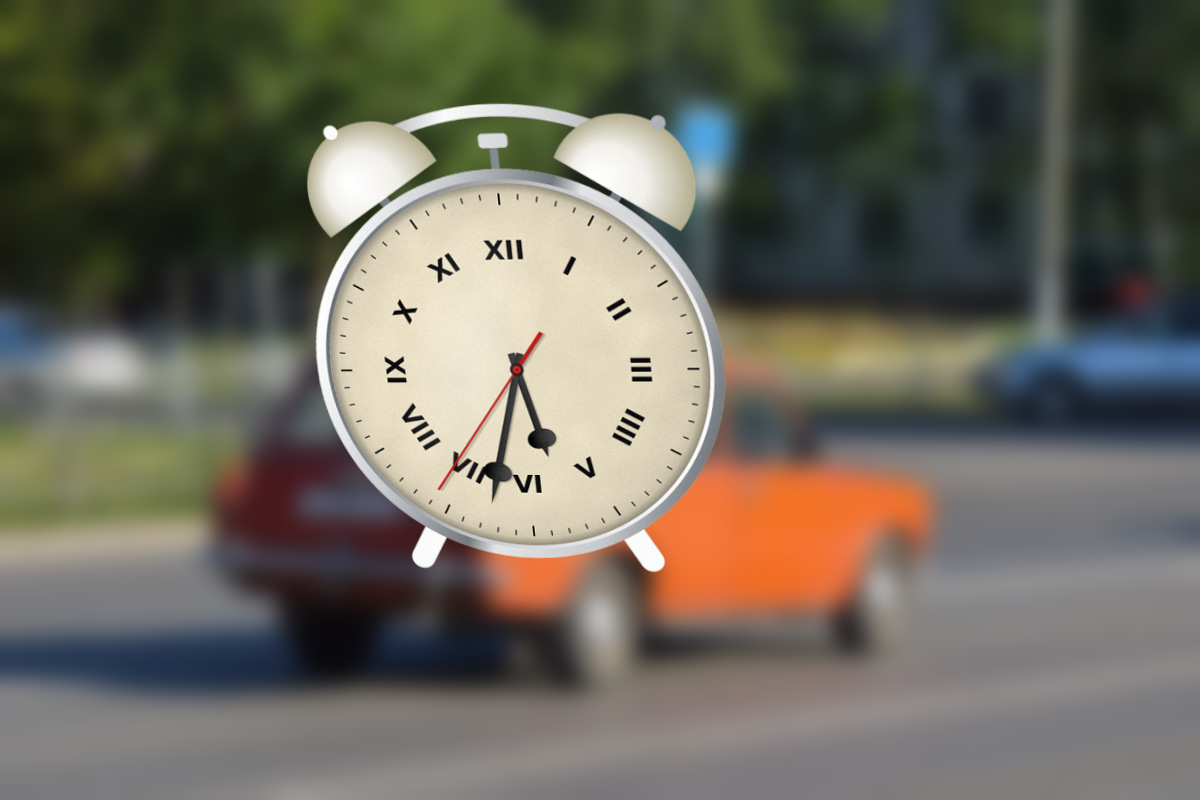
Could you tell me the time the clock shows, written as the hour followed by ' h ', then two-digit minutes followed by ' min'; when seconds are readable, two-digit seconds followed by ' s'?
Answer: 5 h 32 min 36 s
